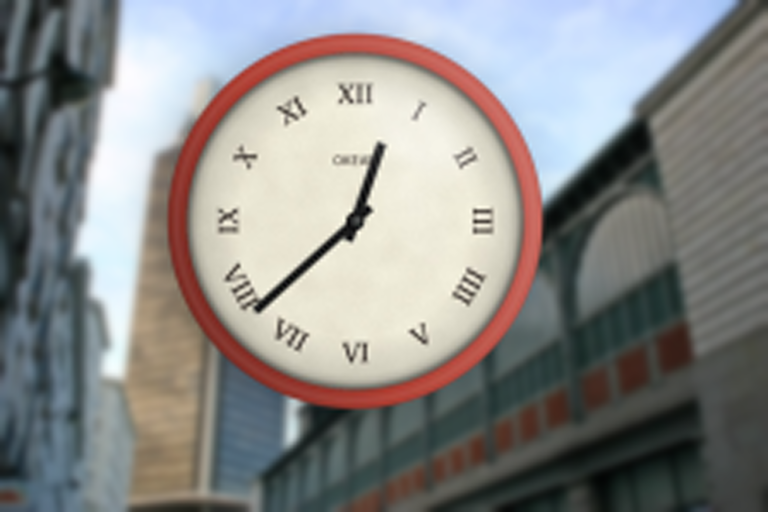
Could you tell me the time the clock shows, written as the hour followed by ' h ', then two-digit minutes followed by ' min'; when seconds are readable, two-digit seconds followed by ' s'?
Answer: 12 h 38 min
